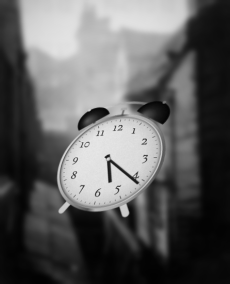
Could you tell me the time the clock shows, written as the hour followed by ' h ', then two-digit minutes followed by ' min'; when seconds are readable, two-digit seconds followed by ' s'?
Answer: 5 h 21 min
